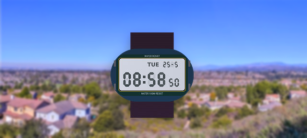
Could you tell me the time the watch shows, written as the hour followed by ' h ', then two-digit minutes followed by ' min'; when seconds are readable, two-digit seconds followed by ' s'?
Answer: 8 h 58 min 50 s
